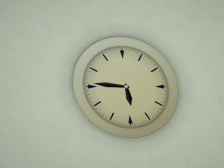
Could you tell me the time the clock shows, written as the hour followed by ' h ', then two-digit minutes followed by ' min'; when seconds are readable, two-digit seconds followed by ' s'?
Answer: 5 h 46 min
